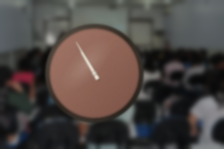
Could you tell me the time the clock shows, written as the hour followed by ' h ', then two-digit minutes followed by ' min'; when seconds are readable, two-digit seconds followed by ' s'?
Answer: 10 h 55 min
